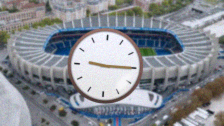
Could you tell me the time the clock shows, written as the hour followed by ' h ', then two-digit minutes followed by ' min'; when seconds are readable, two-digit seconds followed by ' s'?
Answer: 9 h 15 min
